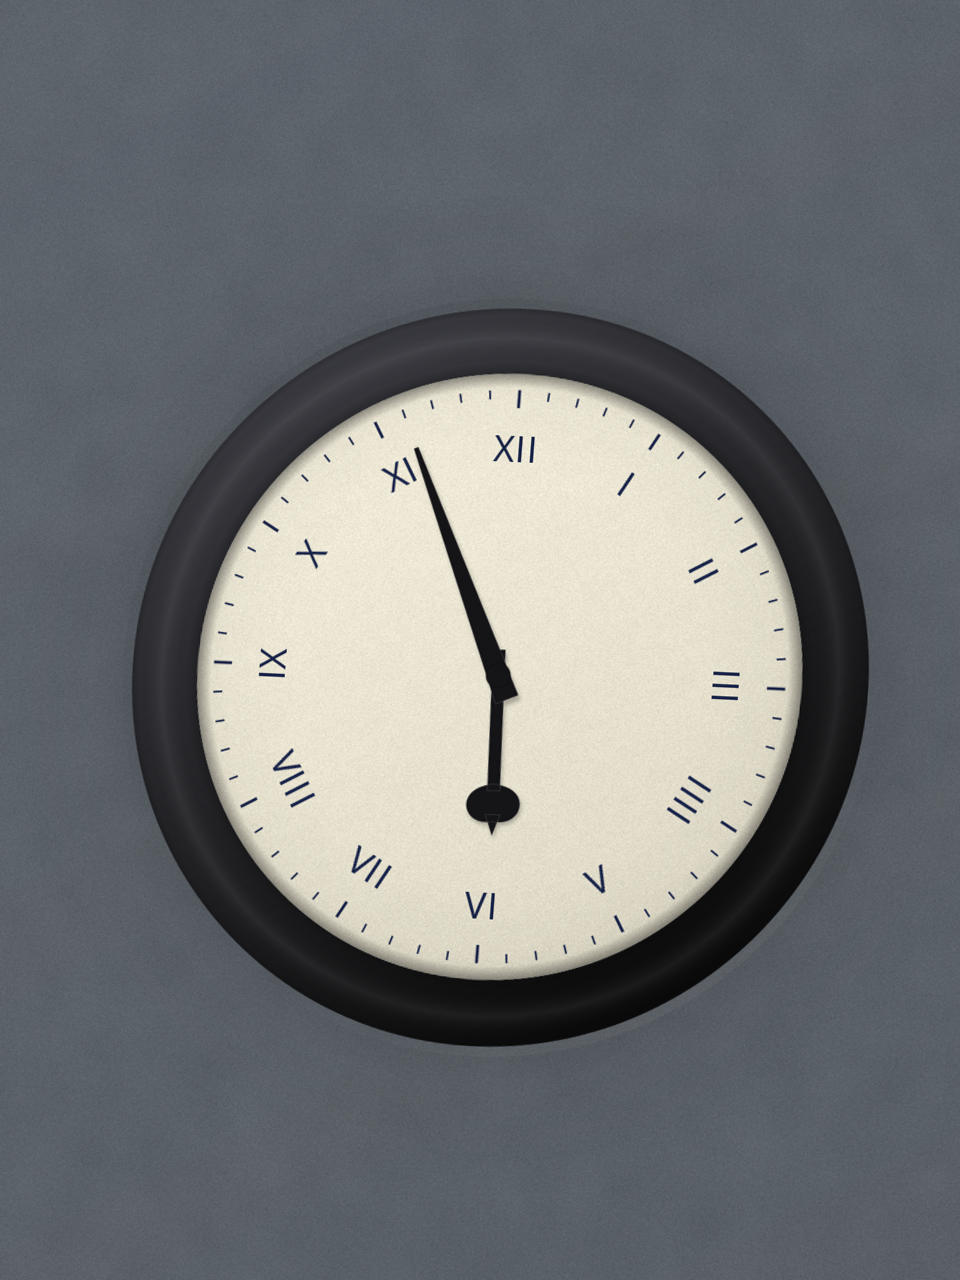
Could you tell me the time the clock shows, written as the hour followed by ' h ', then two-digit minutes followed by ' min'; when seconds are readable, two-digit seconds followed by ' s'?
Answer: 5 h 56 min
